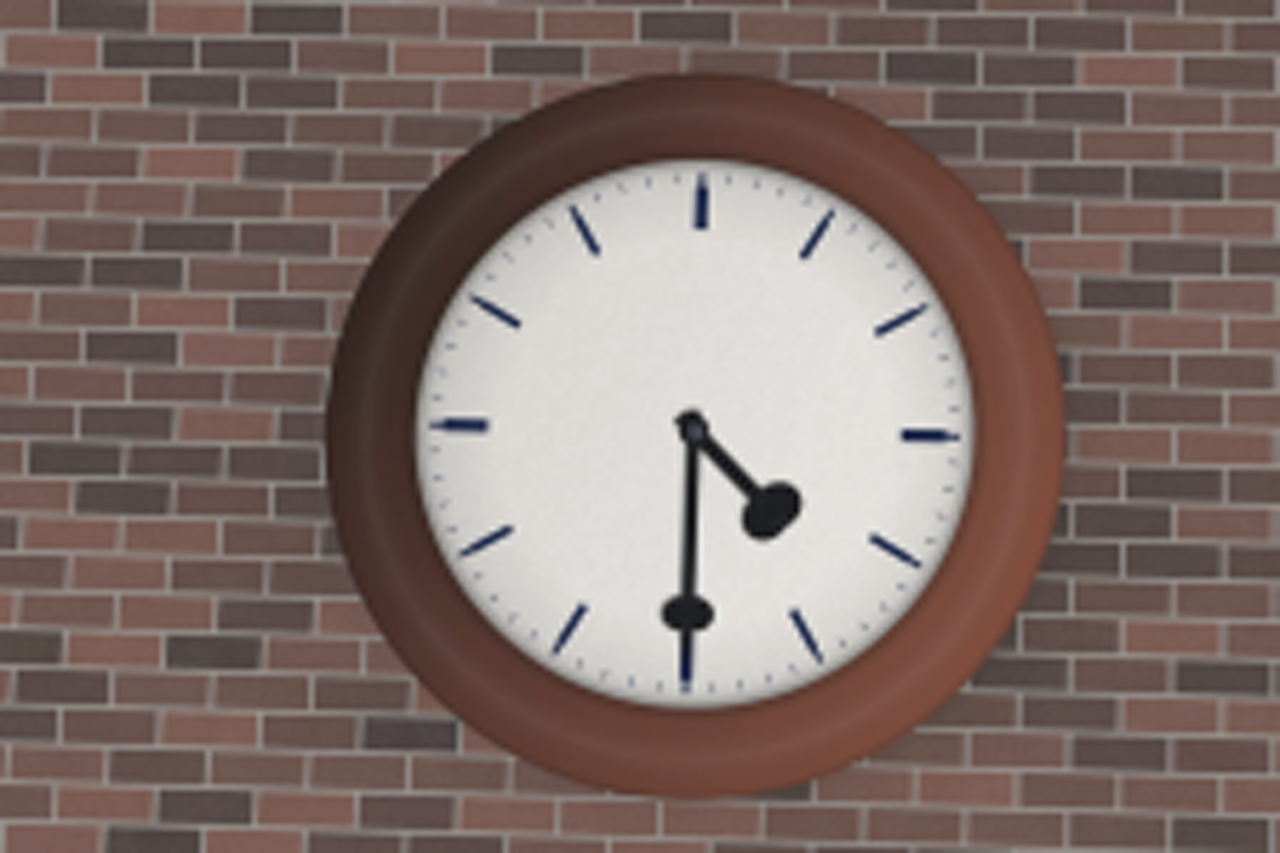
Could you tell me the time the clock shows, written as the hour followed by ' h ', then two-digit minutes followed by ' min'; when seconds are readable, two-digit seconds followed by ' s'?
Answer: 4 h 30 min
